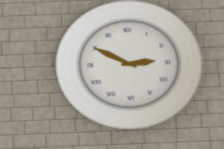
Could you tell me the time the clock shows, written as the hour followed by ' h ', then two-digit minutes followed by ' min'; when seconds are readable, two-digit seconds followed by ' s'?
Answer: 2 h 50 min
